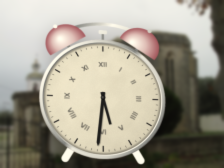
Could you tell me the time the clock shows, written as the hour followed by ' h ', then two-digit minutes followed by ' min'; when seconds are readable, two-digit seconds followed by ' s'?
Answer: 5 h 31 min
